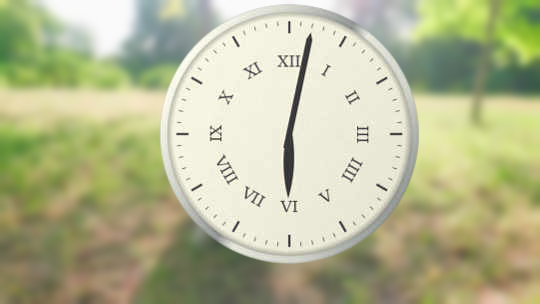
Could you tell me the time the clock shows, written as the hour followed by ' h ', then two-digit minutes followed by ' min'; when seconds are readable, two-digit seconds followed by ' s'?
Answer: 6 h 02 min
